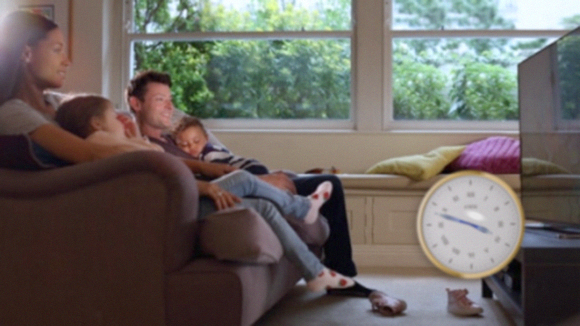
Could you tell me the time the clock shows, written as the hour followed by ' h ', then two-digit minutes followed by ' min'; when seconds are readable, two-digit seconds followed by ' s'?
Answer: 3 h 48 min
